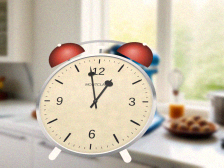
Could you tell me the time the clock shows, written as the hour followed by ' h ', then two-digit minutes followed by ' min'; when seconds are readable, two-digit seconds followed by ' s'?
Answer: 12 h 58 min
